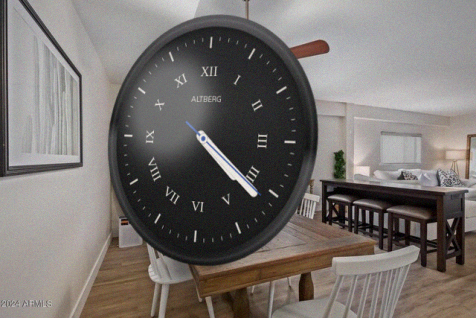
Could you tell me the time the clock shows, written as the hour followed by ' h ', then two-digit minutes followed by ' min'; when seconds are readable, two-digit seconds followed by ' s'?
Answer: 4 h 21 min 21 s
